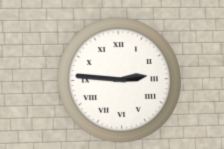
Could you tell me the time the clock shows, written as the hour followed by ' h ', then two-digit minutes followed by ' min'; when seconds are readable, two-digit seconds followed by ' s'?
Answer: 2 h 46 min
